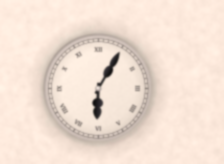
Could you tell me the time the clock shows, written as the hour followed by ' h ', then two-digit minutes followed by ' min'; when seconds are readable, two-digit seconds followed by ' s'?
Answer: 6 h 05 min
